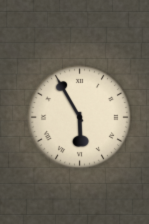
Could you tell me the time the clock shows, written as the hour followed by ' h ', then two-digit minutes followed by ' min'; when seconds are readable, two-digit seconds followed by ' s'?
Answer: 5 h 55 min
